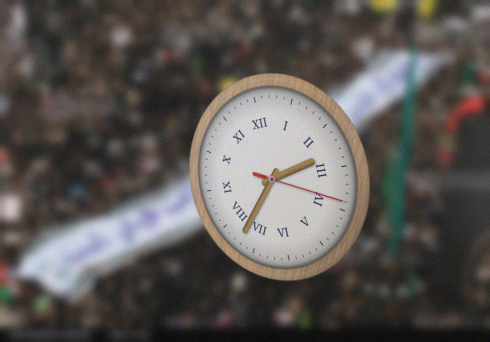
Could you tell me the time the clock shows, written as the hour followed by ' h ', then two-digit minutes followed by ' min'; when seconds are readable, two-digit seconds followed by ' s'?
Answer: 2 h 37 min 19 s
